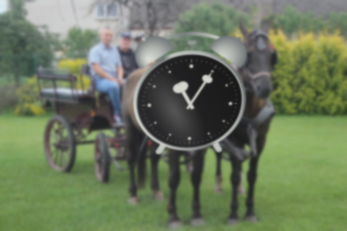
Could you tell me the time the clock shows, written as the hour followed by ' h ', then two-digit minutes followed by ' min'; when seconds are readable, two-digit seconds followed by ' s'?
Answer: 11 h 05 min
